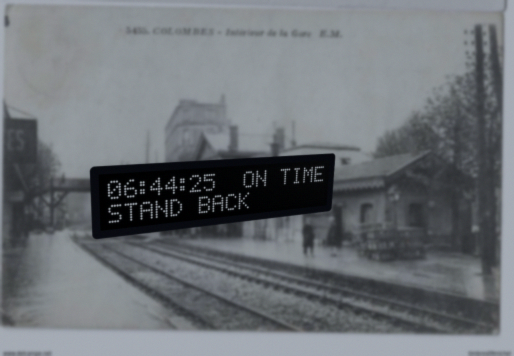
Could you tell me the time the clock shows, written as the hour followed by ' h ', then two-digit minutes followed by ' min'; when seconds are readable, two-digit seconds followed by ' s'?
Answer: 6 h 44 min 25 s
